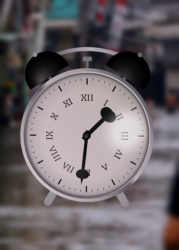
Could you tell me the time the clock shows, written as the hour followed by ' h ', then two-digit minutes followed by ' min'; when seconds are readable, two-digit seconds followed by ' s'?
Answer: 1 h 31 min
